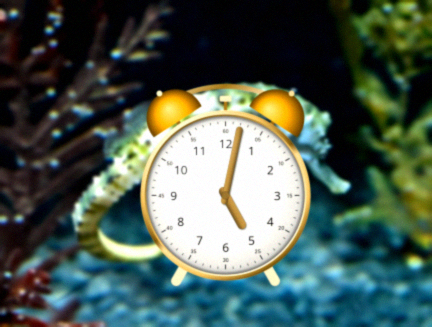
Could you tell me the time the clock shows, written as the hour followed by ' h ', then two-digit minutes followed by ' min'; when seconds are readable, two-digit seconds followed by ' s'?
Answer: 5 h 02 min
